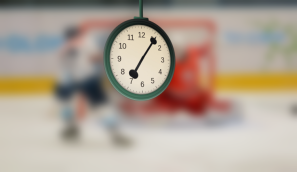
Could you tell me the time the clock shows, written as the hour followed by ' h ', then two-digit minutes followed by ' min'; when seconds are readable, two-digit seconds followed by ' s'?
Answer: 7 h 06 min
